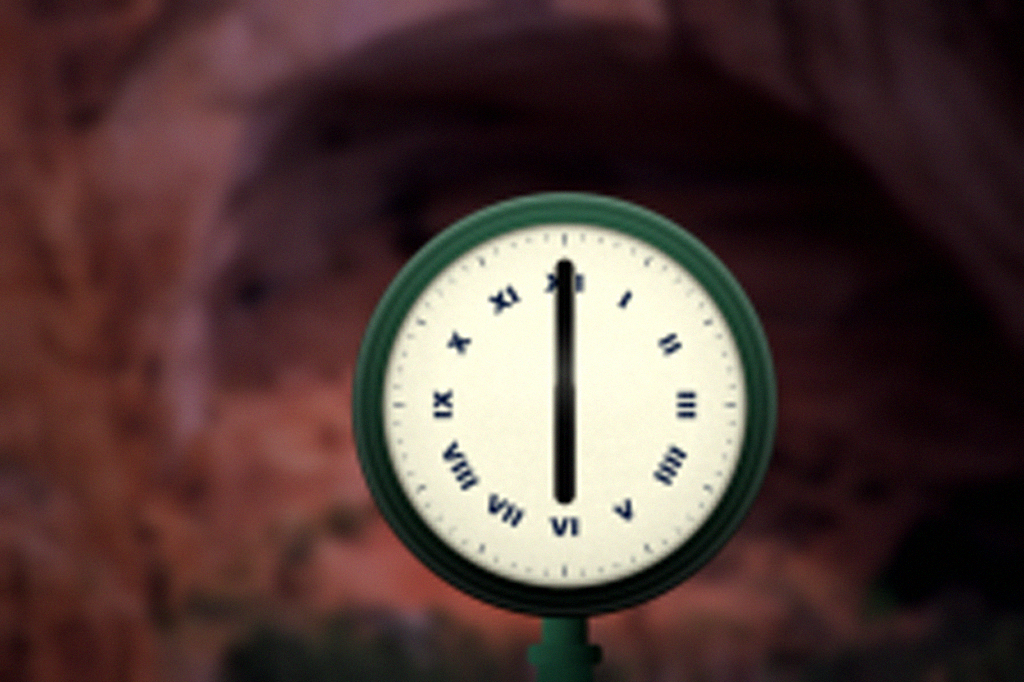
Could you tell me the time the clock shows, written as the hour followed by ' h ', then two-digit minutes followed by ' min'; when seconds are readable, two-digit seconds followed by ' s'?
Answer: 6 h 00 min
